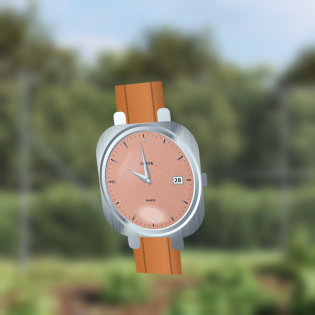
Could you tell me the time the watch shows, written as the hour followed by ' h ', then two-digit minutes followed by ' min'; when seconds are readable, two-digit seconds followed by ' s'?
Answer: 9 h 59 min
